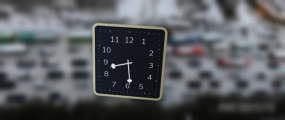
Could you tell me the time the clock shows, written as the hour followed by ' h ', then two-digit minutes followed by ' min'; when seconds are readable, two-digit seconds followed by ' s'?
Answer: 8 h 29 min
